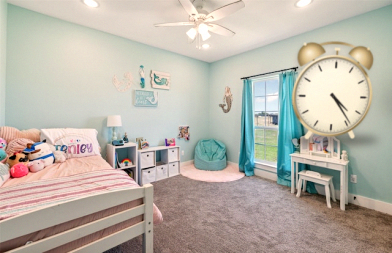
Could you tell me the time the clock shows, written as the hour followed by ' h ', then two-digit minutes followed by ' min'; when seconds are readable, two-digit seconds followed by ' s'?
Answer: 4 h 24 min
